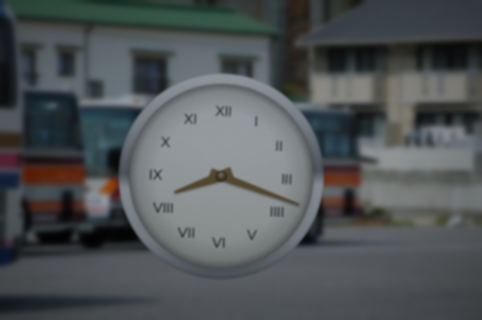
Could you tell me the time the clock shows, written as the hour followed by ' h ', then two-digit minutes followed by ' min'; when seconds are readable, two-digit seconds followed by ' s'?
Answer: 8 h 18 min
